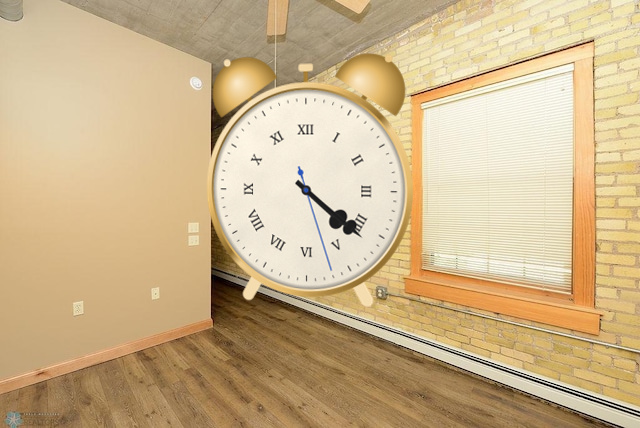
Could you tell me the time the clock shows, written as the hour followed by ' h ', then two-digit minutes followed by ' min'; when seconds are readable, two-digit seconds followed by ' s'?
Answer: 4 h 21 min 27 s
